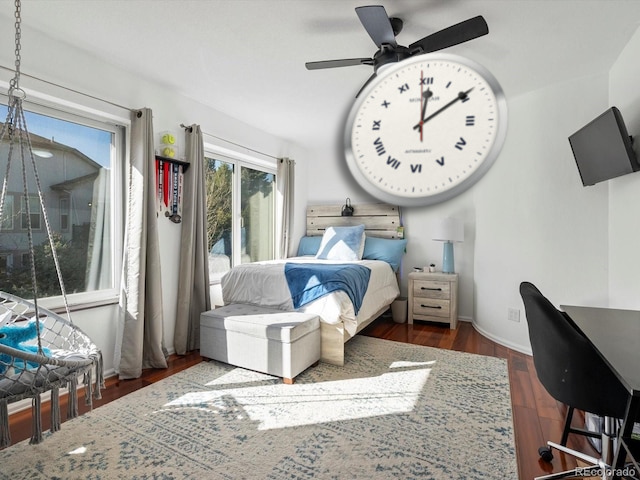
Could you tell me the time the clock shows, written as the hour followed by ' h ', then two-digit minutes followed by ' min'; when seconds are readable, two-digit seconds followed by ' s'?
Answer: 12 h 08 min 59 s
